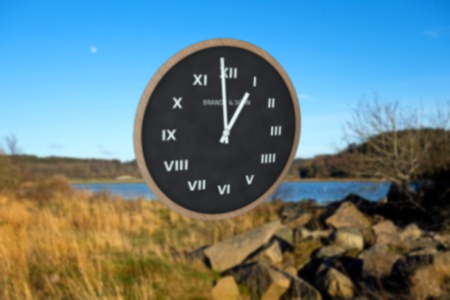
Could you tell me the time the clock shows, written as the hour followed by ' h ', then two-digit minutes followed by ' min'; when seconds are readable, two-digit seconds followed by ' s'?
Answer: 12 h 59 min
